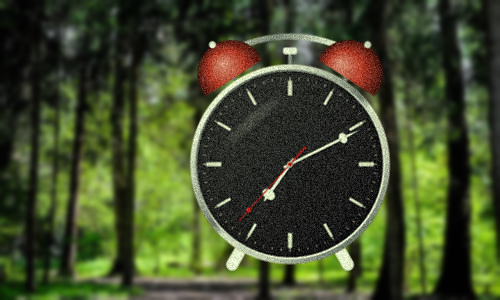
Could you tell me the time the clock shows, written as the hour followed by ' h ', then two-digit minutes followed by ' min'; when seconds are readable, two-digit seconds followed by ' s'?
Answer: 7 h 10 min 37 s
